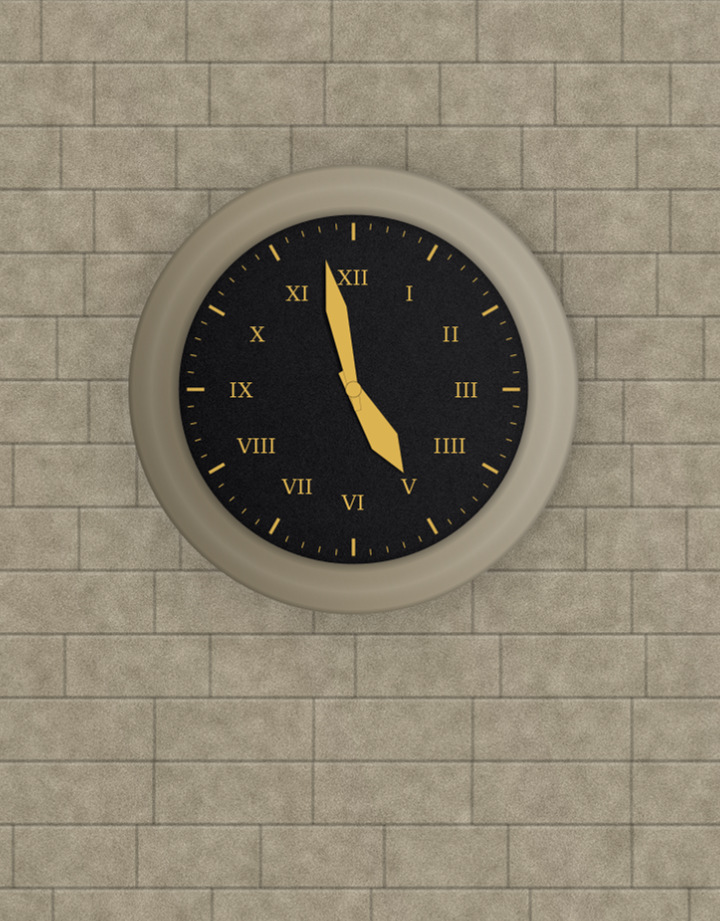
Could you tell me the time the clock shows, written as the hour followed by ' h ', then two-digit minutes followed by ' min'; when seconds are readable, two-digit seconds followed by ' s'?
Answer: 4 h 58 min
